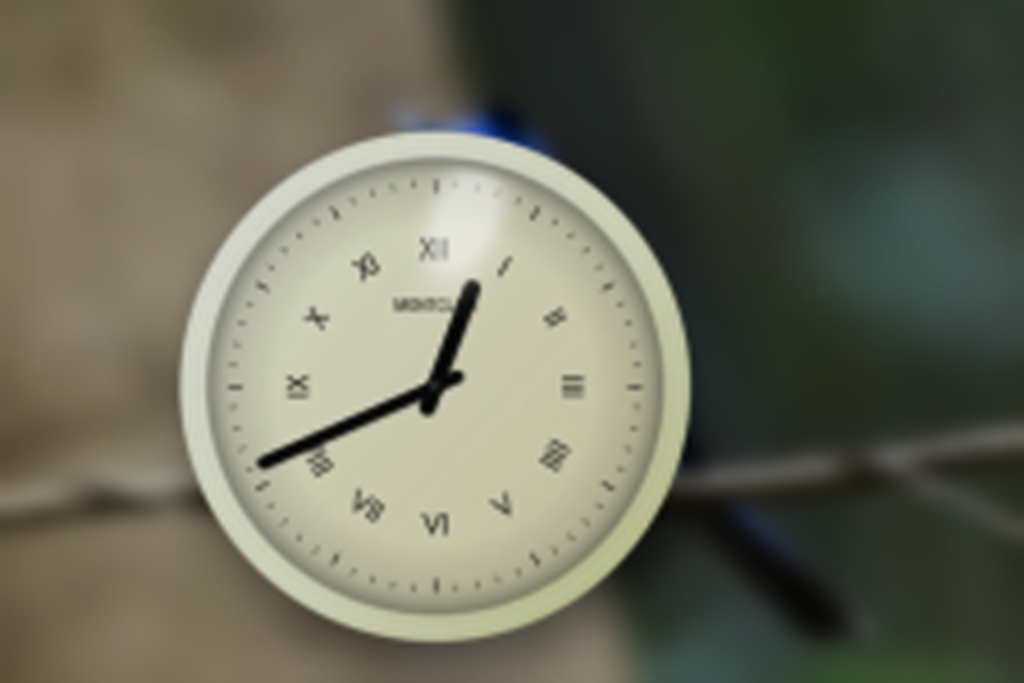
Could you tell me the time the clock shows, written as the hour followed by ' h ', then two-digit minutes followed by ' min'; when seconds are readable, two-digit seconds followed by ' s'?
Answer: 12 h 41 min
